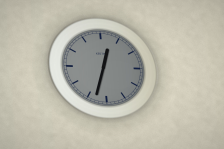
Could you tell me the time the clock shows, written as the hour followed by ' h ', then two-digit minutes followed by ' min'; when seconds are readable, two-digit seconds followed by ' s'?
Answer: 12 h 33 min
